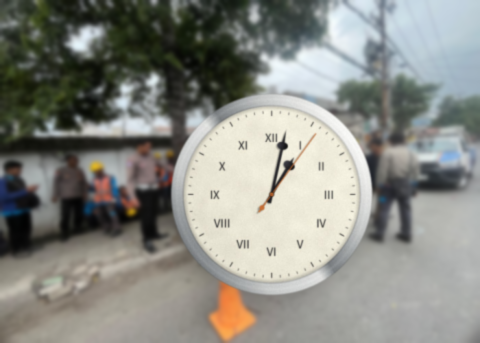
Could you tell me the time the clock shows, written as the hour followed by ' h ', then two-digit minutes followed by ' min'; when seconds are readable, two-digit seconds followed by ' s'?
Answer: 1 h 02 min 06 s
